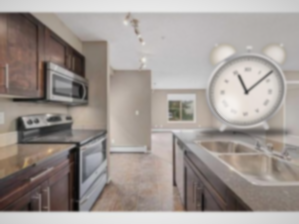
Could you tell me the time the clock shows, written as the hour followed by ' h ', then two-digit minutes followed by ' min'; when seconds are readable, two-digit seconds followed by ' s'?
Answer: 11 h 08 min
